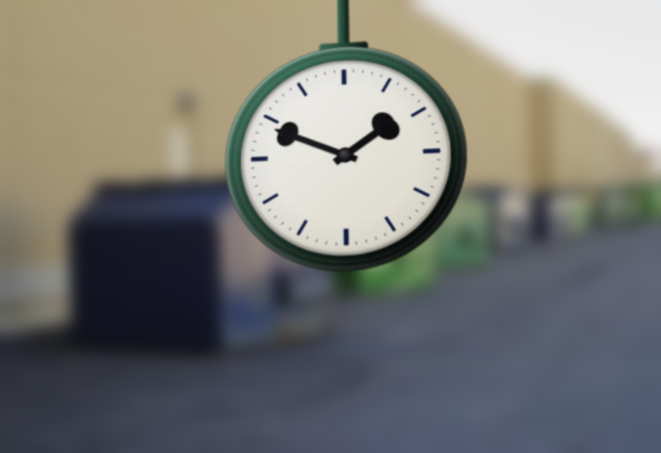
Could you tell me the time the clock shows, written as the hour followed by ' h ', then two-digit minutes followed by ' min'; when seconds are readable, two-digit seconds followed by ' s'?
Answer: 1 h 49 min
